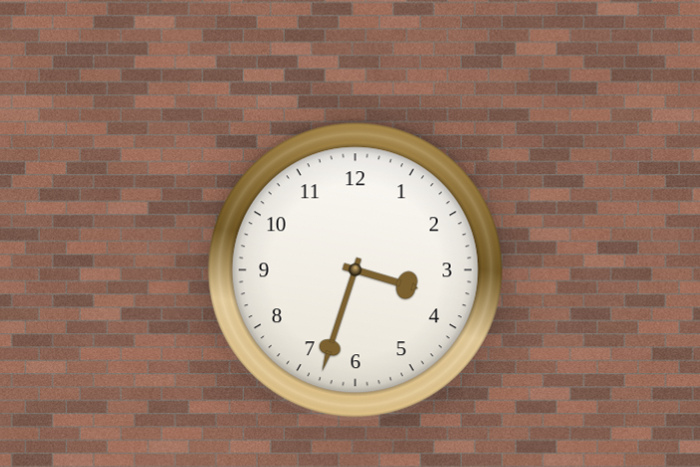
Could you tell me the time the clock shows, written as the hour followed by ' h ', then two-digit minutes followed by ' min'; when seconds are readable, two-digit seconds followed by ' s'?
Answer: 3 h 33 min
